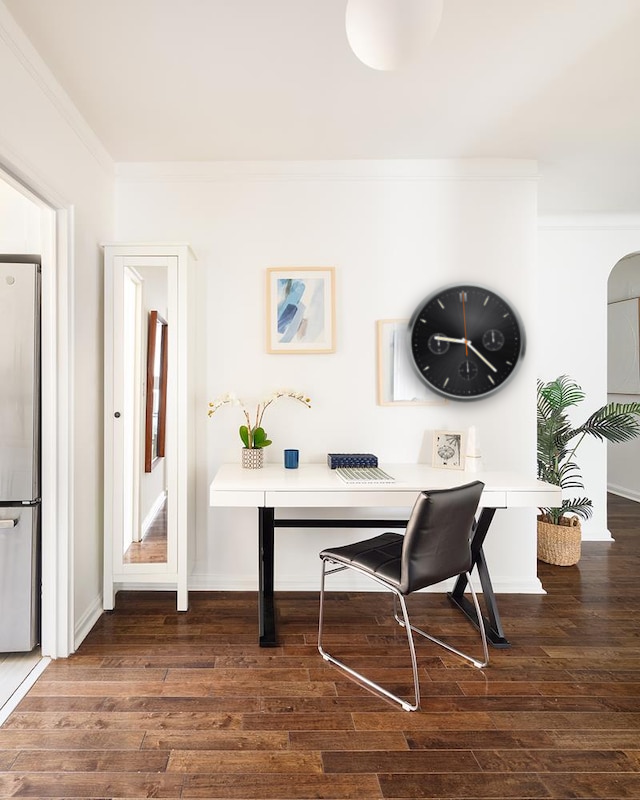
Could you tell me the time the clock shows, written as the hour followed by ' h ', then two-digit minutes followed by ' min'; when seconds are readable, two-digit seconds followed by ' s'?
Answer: 9 h 23 min
